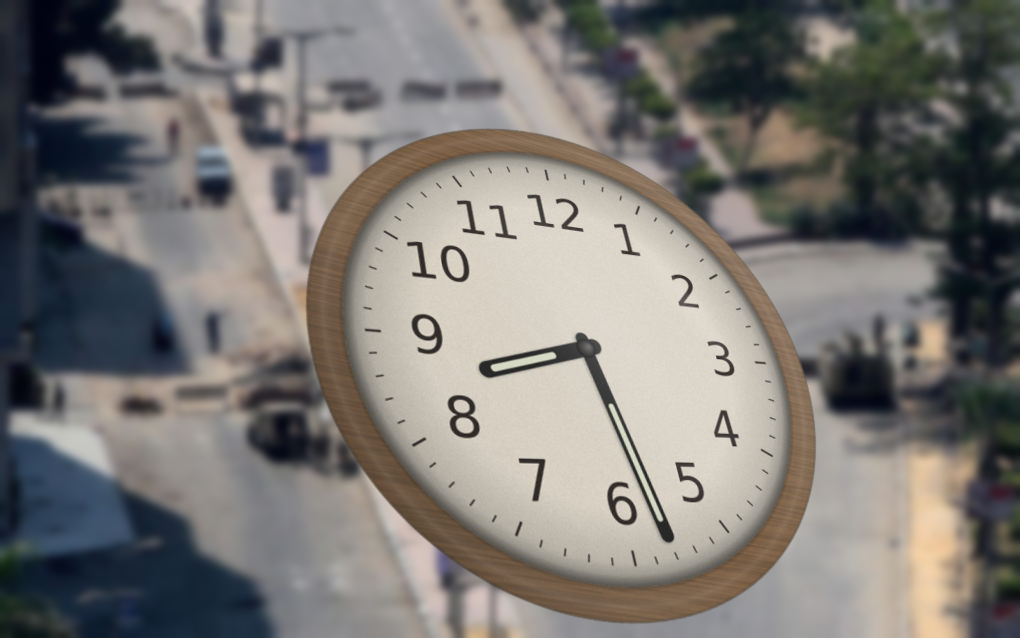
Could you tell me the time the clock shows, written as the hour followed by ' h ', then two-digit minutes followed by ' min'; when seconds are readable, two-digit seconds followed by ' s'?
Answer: 8 h 28 min
